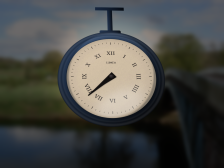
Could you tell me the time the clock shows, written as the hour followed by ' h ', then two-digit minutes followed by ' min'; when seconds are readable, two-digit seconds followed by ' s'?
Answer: 7 h 38 min
